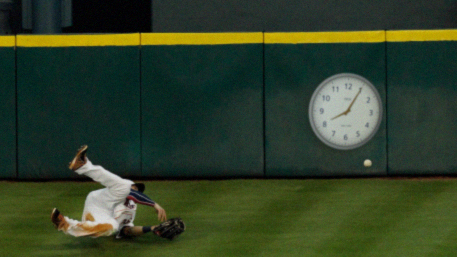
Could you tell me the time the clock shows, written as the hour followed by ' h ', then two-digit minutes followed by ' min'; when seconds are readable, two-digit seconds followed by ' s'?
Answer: 8 h 05 min
